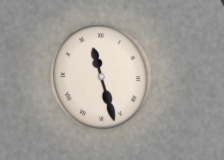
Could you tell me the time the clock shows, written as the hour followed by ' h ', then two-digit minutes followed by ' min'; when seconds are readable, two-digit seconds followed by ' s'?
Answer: 11 h 27 min
